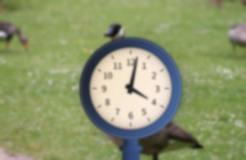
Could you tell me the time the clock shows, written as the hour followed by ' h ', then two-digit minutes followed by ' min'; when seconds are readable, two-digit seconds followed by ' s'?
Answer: 4 h 02 min
